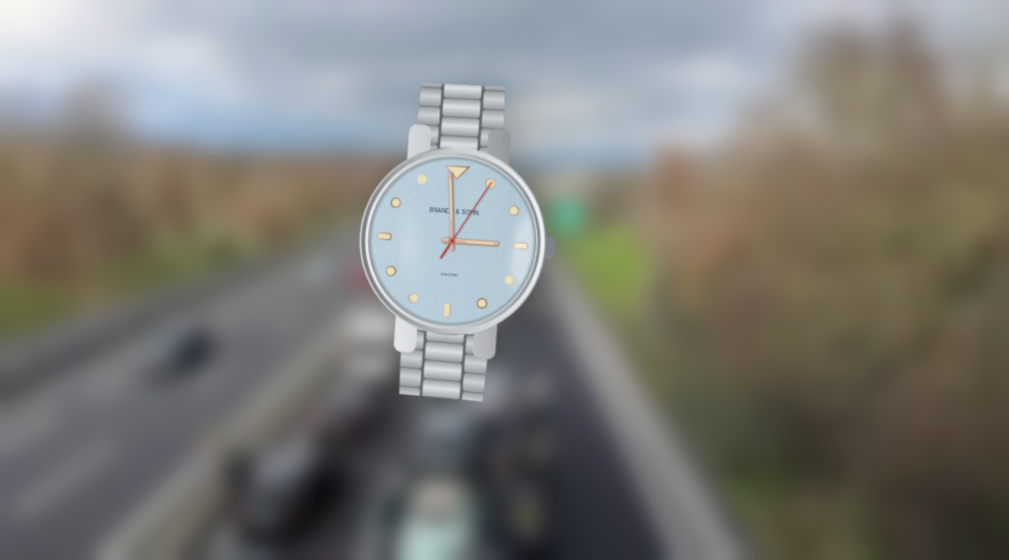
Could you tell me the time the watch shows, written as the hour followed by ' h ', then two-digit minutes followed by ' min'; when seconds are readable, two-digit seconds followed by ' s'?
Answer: 2 h 59 min 05 s
